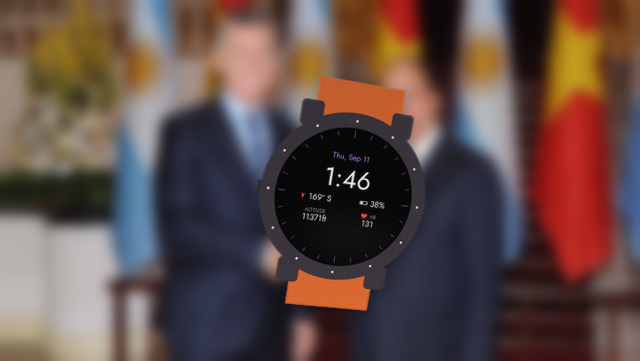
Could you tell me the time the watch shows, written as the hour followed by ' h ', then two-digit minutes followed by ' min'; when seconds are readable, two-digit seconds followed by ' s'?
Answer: 1 h 46 min
